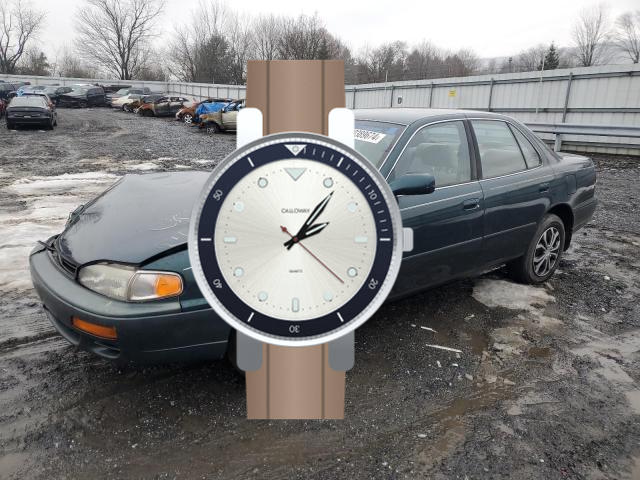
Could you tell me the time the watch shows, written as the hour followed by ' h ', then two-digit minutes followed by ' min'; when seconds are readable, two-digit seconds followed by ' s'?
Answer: 2 h 06 min 22 s
